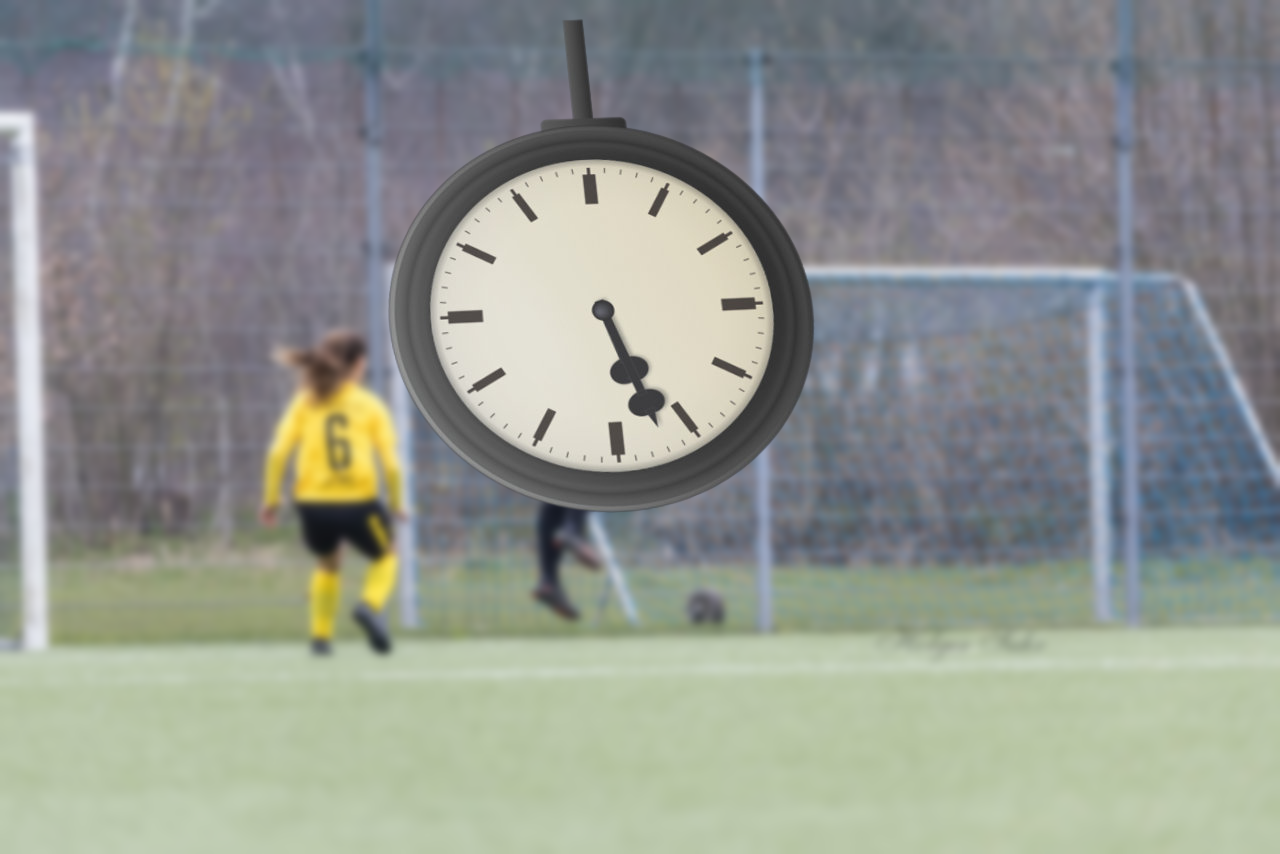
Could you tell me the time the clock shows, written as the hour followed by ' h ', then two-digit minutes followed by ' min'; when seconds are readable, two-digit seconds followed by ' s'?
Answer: 5 h 27 min
